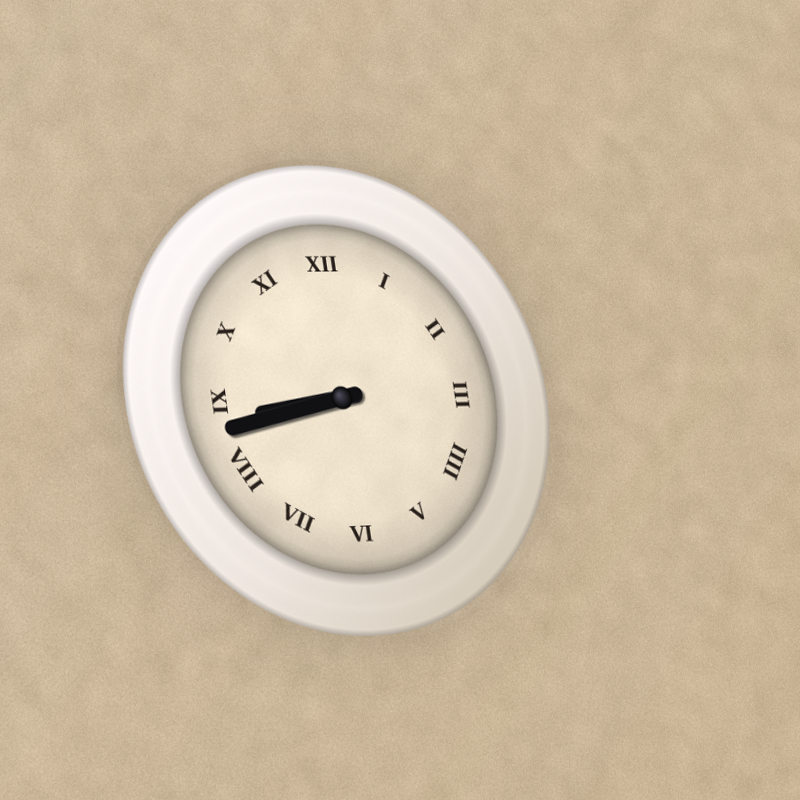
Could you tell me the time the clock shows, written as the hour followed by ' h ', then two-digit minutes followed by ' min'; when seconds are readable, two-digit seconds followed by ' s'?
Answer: 8 h 43 min
